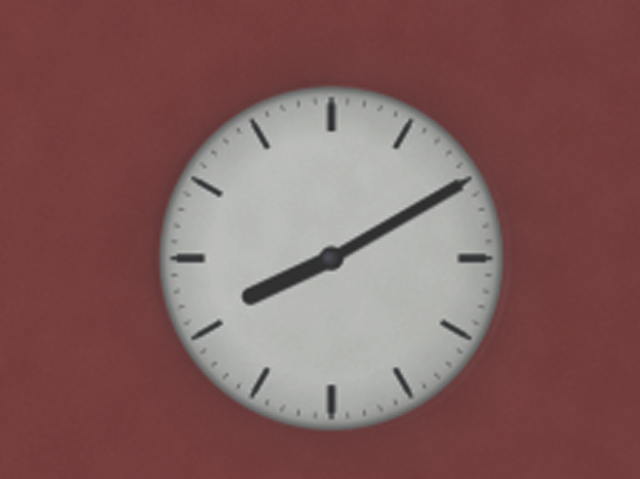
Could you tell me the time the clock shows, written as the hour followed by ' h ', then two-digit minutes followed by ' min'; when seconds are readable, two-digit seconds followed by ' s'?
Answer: 8 h 10 min
